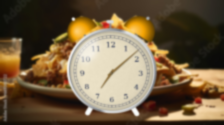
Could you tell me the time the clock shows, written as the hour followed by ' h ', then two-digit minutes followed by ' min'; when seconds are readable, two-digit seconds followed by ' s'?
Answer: 7 h 08 min
